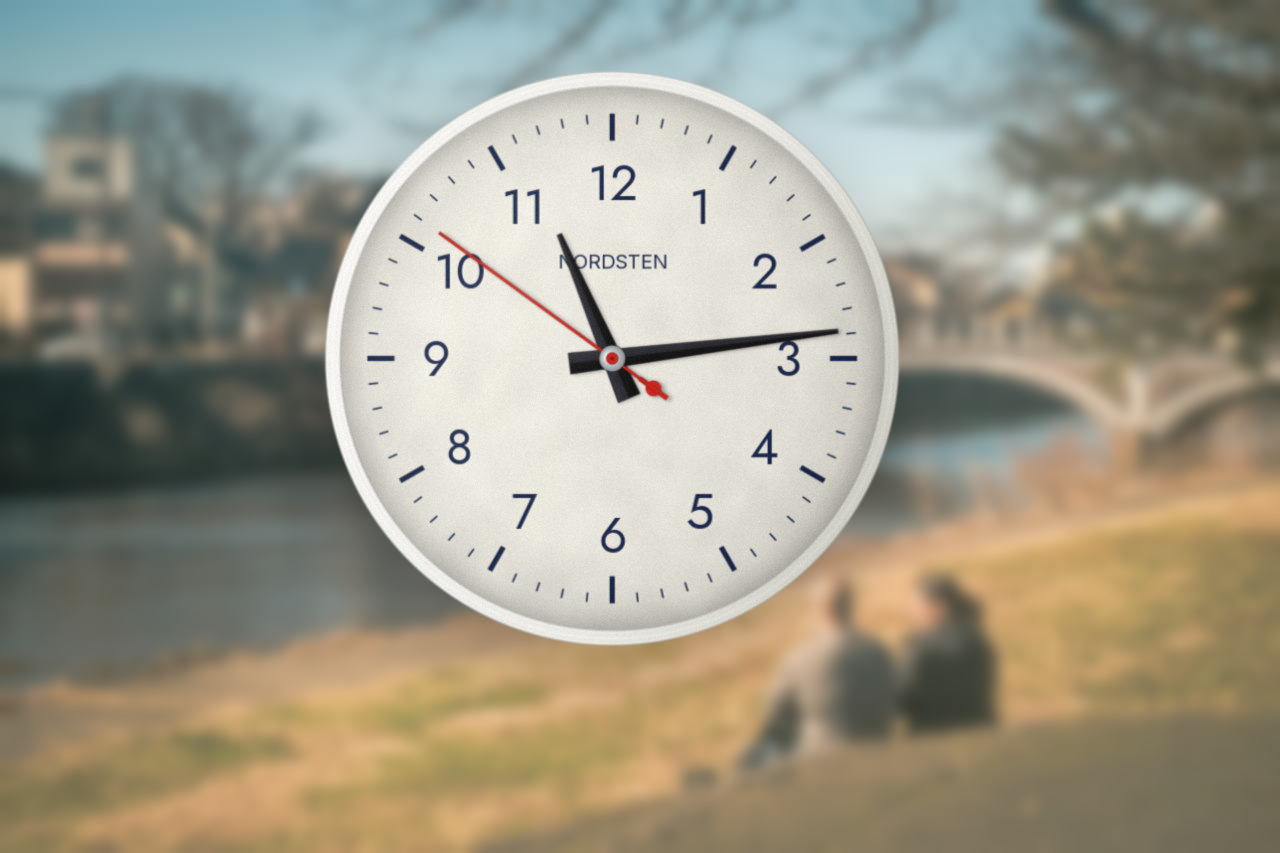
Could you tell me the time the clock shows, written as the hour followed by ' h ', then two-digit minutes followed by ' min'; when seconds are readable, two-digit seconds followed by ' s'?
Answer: 11 h 13 min 51 s
